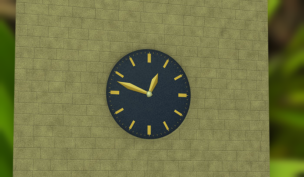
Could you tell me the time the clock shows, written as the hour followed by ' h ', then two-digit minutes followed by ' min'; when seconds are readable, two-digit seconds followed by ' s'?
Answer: 12 h 48 min
